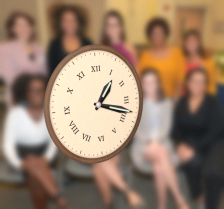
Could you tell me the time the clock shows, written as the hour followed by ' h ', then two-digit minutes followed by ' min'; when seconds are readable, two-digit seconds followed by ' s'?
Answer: 1 h 18 min
